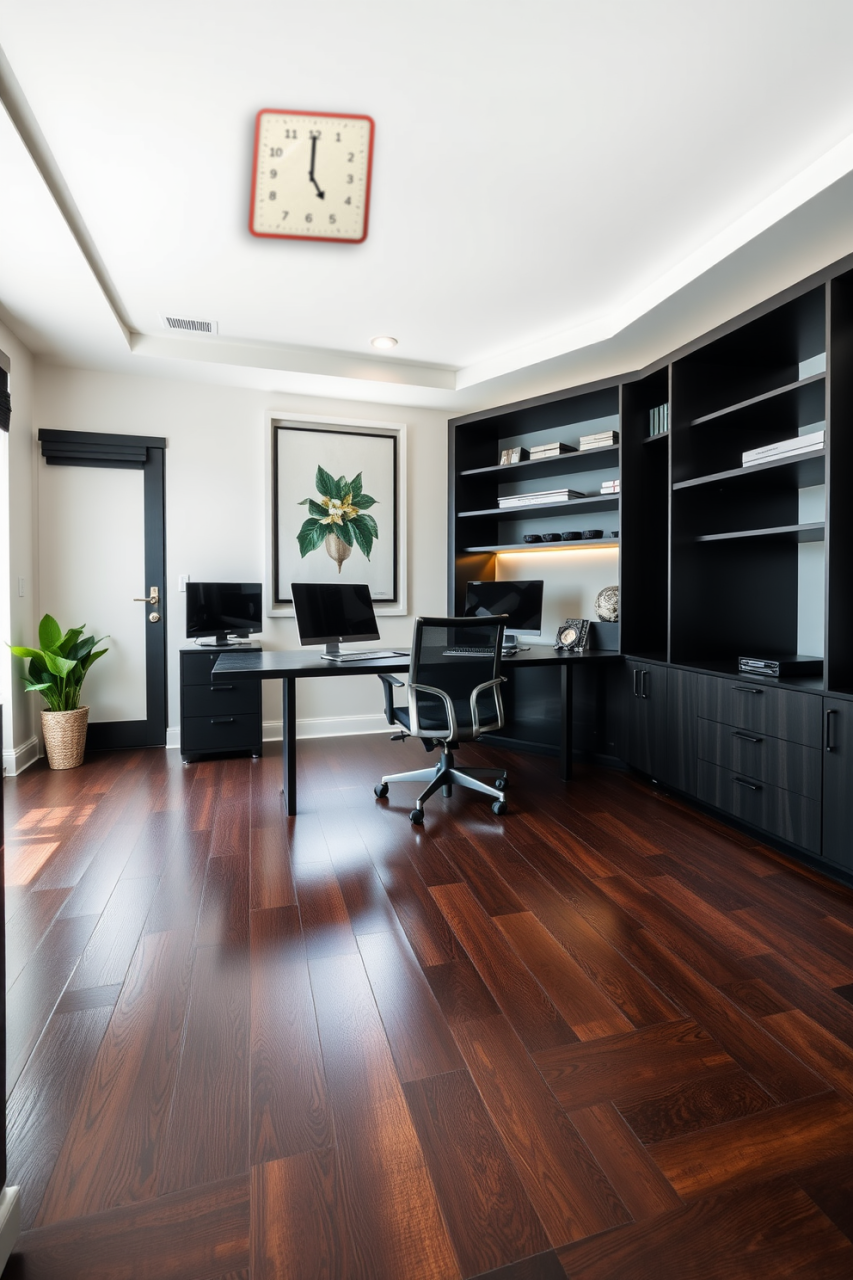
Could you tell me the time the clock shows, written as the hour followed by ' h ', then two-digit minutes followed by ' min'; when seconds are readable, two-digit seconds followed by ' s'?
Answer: 5 h 00 min
